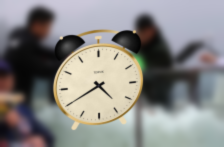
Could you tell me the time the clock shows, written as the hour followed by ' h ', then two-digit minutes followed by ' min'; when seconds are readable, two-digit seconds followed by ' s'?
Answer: 4 h 40 min
